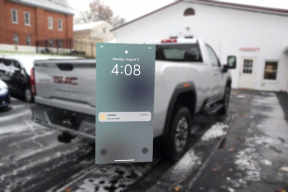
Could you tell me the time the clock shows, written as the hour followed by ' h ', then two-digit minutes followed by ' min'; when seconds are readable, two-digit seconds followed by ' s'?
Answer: 4 h 08 min
